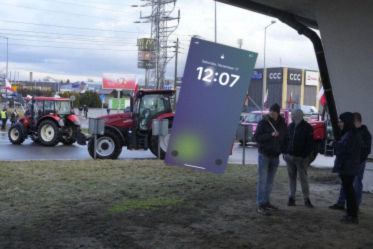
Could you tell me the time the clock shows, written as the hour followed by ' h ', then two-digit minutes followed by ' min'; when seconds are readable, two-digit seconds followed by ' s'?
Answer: 12 h 07 min
